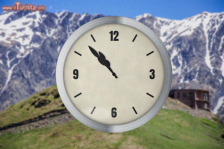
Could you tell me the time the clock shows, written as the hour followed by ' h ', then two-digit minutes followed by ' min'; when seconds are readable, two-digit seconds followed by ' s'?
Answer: 10 h 53 min
